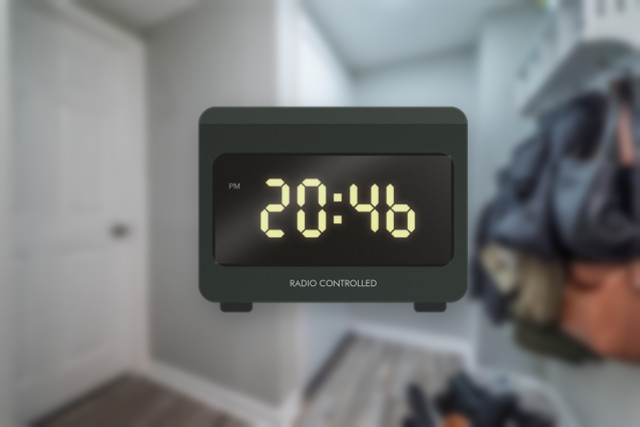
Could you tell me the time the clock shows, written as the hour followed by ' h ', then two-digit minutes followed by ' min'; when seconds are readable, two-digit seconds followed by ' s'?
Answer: 20 h 46 min
